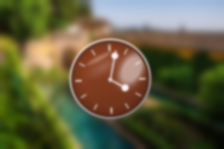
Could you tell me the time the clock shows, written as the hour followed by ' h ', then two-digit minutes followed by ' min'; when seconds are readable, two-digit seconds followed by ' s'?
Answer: 4 h 02 min
